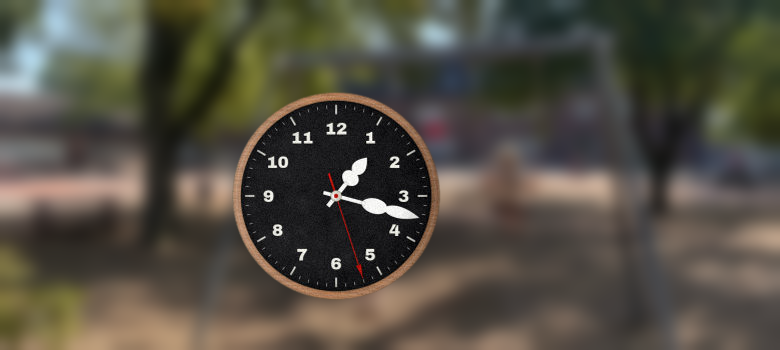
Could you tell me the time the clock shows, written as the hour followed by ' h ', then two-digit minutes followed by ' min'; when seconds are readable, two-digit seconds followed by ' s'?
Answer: 1 h 17 min 27 s
